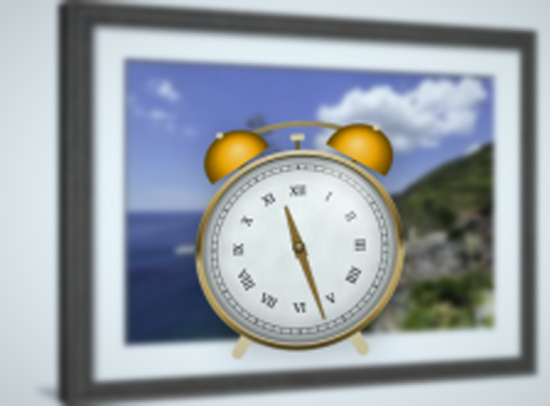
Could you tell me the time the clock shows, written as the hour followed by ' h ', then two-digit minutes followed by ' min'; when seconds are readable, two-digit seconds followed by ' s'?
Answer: 11 h 27 min
